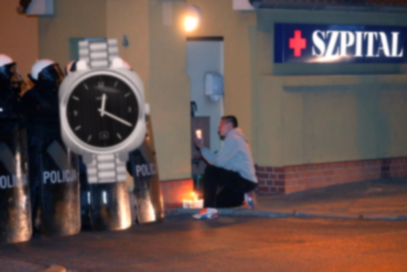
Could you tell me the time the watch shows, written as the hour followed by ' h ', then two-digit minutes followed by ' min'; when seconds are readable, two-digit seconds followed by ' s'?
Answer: 12 h 20 min
